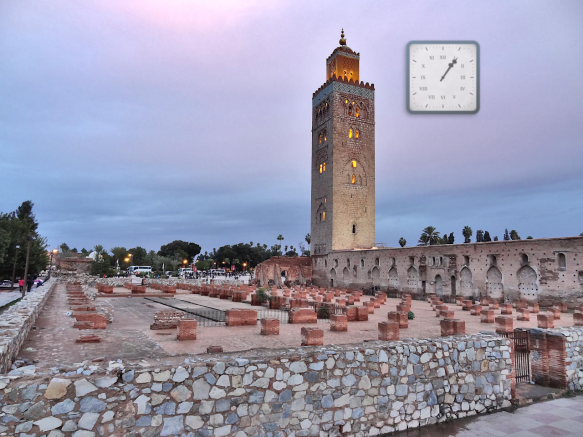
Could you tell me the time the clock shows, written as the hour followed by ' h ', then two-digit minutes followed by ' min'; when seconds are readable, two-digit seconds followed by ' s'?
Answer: 1 h 06 min
